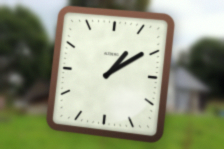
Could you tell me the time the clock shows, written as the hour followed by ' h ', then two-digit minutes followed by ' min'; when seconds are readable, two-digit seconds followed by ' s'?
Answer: 1 h 09 min
